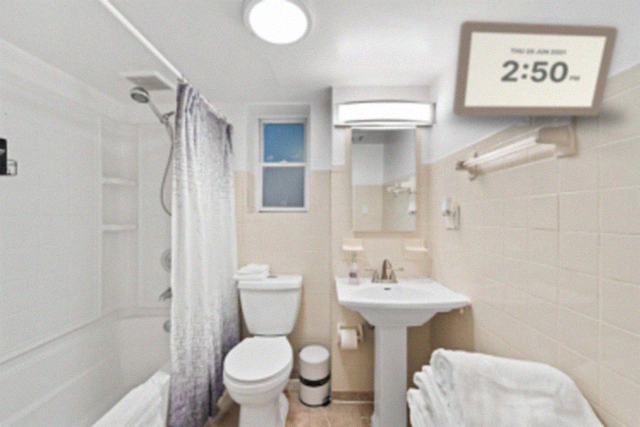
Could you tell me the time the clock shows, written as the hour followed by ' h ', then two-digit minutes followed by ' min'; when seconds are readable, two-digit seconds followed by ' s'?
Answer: 2 h 50 min
